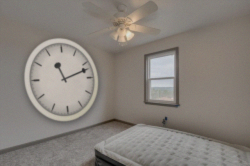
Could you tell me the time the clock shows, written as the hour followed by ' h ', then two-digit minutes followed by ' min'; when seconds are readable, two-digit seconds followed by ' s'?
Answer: 11 h 12 min
